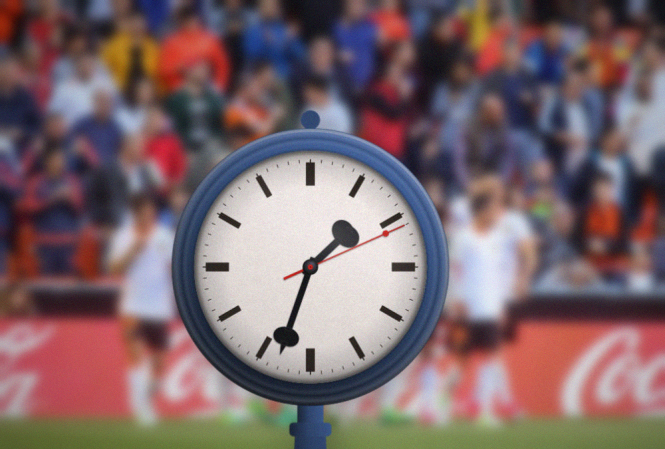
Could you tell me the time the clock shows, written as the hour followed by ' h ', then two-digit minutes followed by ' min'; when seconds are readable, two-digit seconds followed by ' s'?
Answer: 1 h 33 min 11 s
